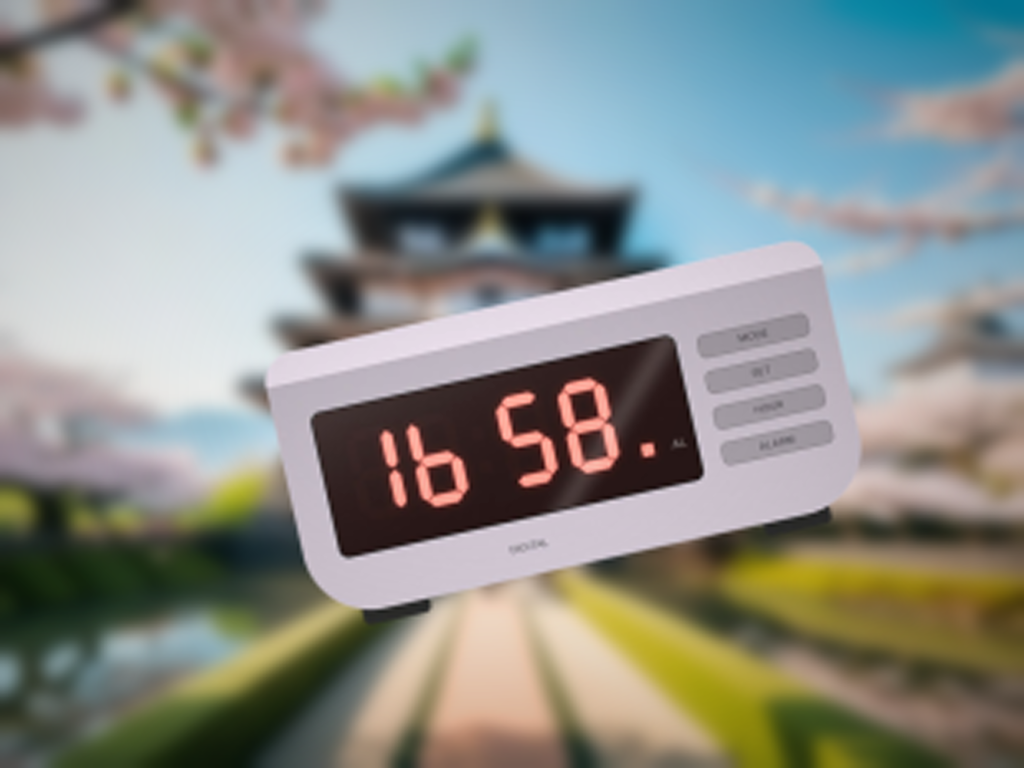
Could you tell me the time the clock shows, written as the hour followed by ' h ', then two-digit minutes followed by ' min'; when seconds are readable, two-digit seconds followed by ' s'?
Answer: 16 h 58 min
